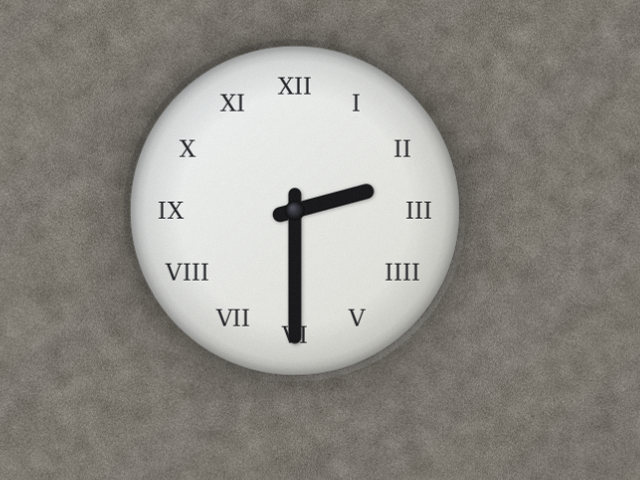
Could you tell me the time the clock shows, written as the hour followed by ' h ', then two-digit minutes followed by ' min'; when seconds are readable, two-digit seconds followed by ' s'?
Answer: 2 h 30 min
